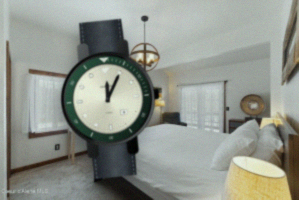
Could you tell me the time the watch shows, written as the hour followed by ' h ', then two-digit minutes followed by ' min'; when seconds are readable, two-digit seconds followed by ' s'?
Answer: 12 h 05 min
